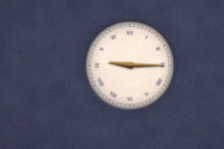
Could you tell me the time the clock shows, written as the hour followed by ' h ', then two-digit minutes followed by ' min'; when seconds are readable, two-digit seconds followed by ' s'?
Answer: 9 h 15 min
